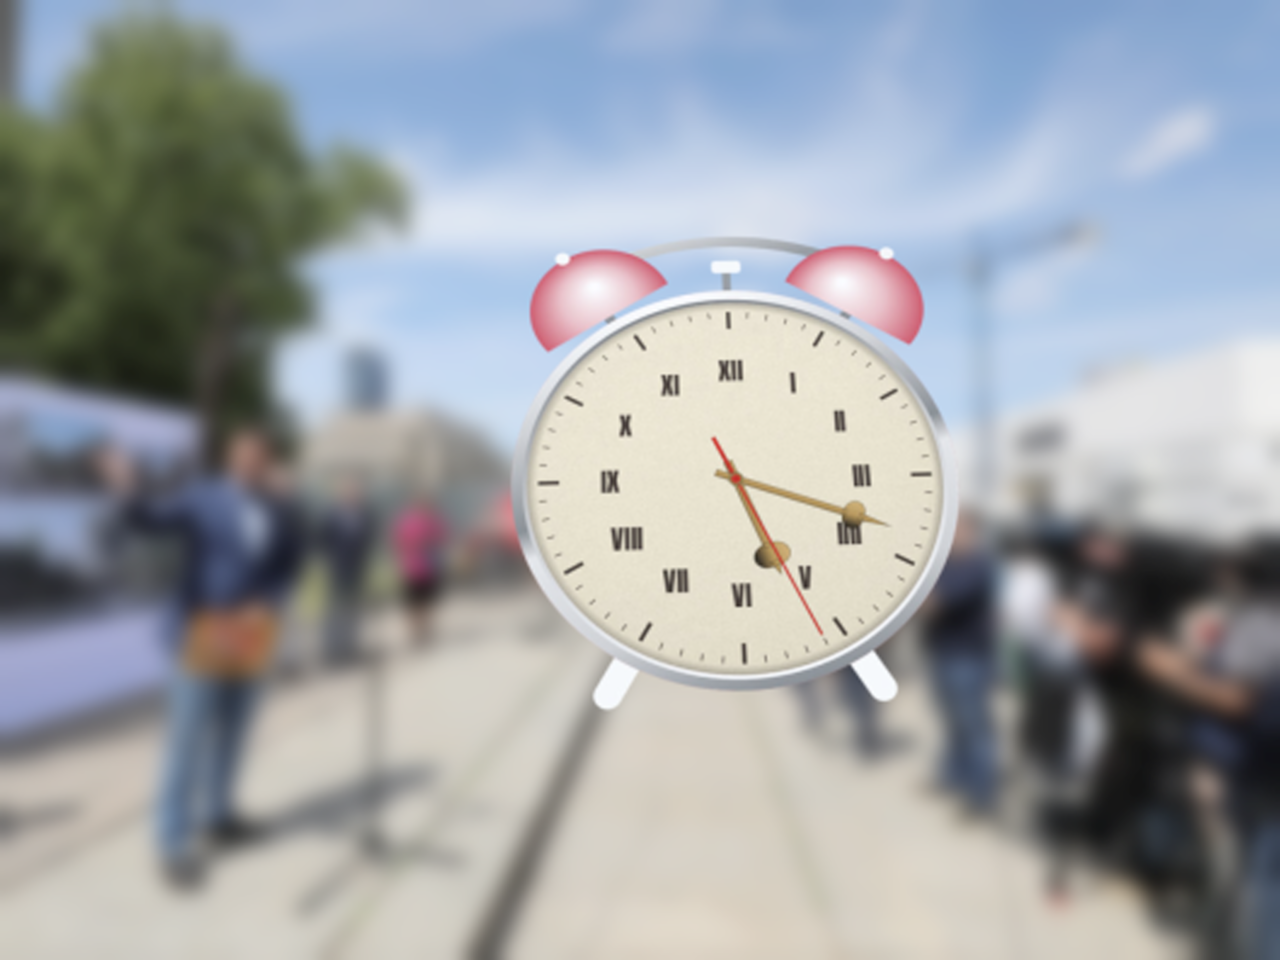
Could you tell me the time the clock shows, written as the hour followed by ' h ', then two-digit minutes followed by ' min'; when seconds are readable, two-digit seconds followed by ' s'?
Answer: 5 h 18 min 26 s
